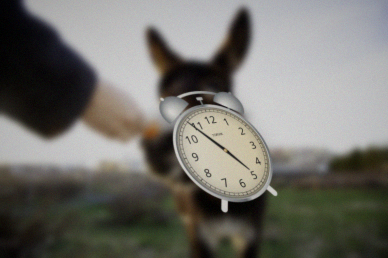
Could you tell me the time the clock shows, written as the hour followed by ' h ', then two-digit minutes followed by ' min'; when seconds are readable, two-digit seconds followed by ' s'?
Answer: 4 h 54 min
